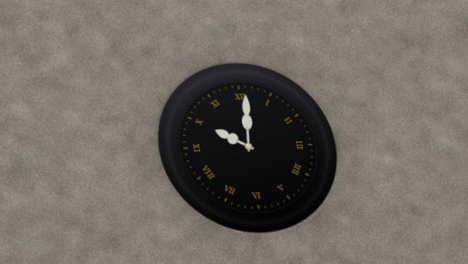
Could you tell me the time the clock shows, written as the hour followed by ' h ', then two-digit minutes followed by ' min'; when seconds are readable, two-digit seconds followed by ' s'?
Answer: 10 h 01 min
